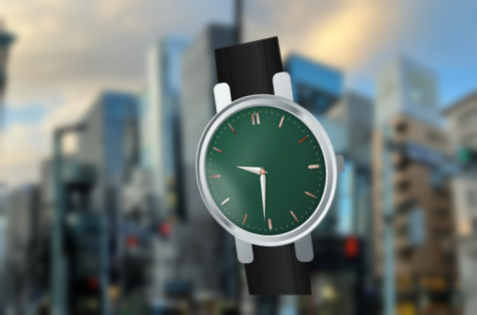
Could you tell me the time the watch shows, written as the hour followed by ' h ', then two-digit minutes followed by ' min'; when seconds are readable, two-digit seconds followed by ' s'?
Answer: 9 h 31 min
